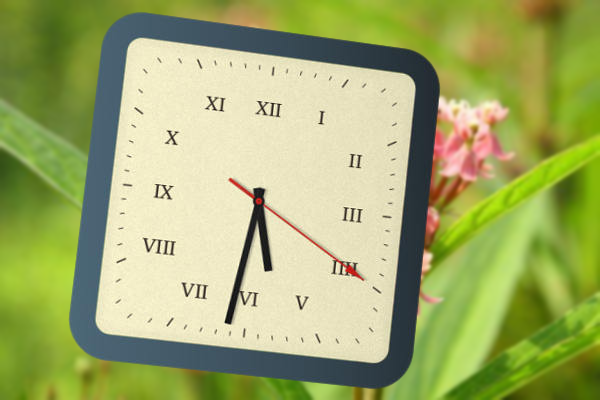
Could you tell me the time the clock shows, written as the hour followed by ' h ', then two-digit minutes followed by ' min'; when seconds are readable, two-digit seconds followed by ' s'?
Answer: 5 h 31 min 20 s
